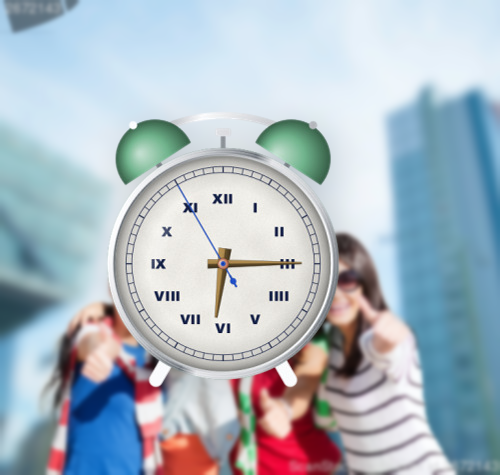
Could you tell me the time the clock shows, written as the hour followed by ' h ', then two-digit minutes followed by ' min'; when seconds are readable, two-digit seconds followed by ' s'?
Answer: 6 h 14 min 55 s
